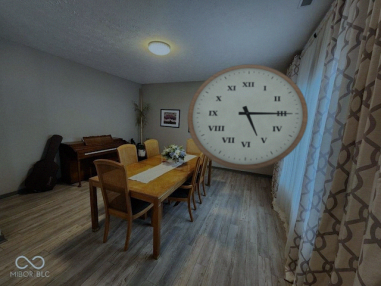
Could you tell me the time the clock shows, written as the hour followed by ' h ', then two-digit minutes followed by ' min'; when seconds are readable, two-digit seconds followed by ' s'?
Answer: 5 h 15 min
